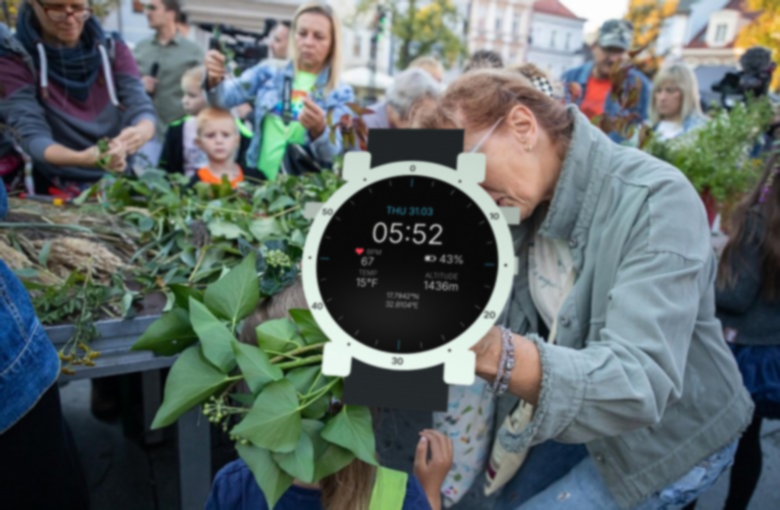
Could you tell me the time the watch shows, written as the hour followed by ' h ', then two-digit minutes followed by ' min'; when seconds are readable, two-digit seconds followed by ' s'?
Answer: 5 h 52 min
